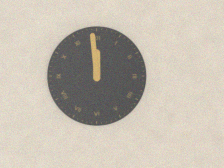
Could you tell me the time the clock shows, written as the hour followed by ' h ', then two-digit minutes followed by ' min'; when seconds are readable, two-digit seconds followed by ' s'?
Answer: 11 h 59 min
